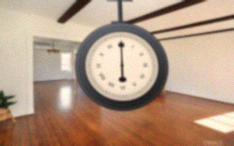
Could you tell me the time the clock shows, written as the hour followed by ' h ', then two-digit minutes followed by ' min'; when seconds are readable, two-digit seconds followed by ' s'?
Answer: 6 h 00 min
